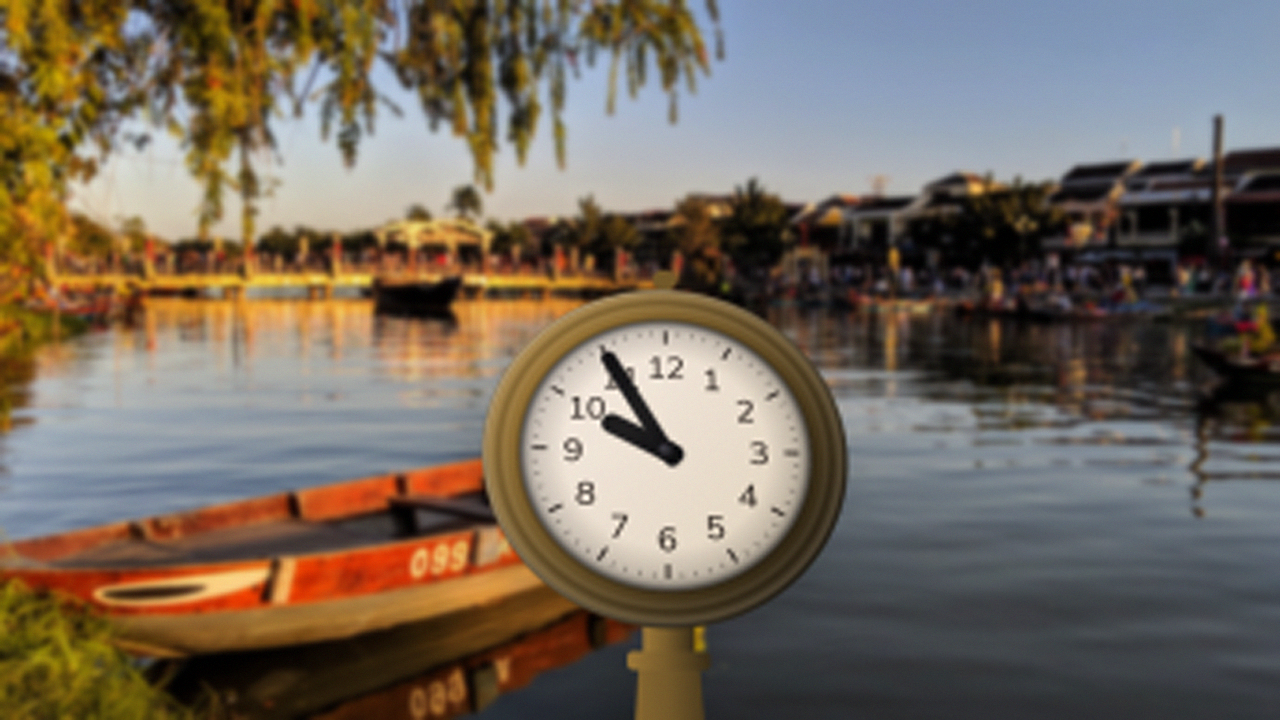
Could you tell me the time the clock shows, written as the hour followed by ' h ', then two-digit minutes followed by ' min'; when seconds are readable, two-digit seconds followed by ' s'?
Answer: 9 h 55 min
